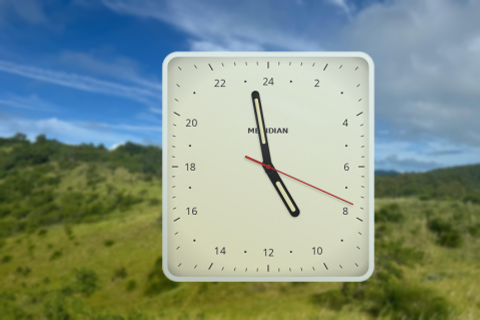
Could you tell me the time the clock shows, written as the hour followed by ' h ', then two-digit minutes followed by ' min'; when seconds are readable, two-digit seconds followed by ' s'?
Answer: 9 h 58 min 19 s
